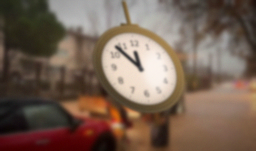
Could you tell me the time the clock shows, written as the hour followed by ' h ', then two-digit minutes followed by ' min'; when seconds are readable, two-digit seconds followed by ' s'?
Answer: 11 h 53 min
